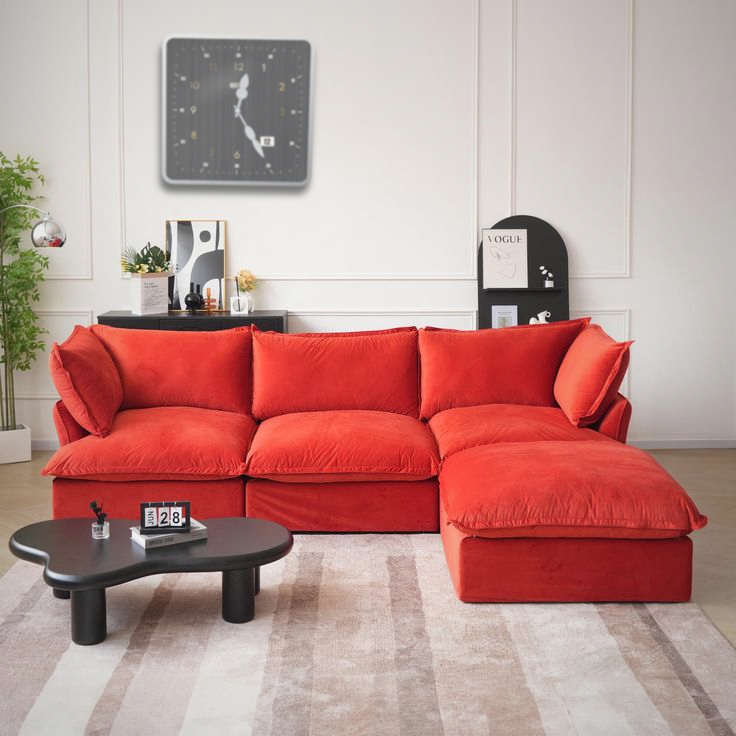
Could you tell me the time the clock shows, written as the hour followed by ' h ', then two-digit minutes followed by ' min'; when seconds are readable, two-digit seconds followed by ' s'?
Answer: 12 h 25 min
